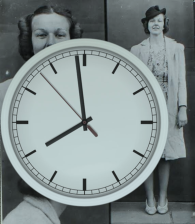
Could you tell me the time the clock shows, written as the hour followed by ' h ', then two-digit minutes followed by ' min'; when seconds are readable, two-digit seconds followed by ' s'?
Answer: 7 h 58 min 53 s
